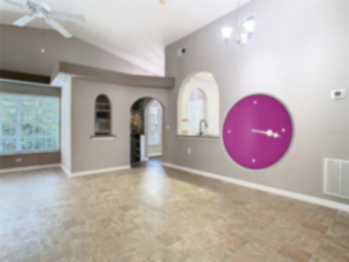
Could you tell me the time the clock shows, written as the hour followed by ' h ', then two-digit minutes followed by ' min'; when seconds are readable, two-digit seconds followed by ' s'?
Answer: 3 h 17 min
